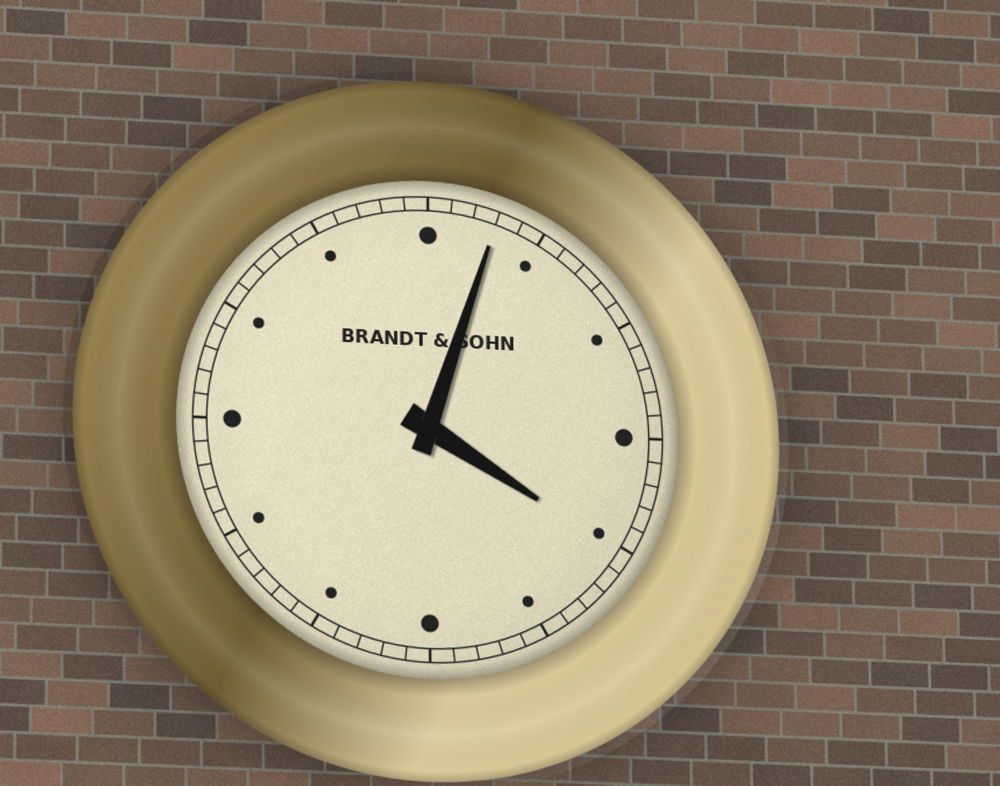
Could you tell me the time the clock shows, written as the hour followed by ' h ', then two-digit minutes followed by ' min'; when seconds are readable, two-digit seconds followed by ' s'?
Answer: 4 h 03 min
